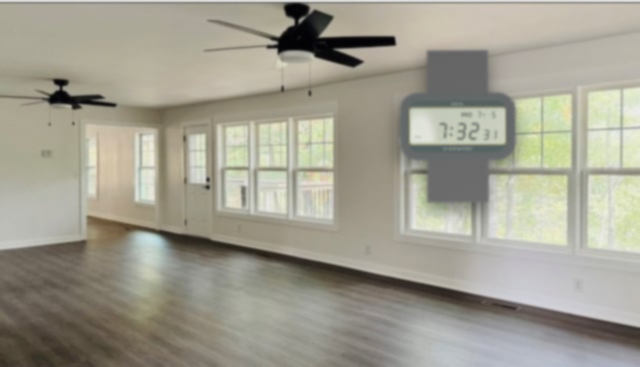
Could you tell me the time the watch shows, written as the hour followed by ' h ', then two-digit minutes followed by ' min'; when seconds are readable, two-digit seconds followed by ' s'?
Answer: 7 h 32 min
